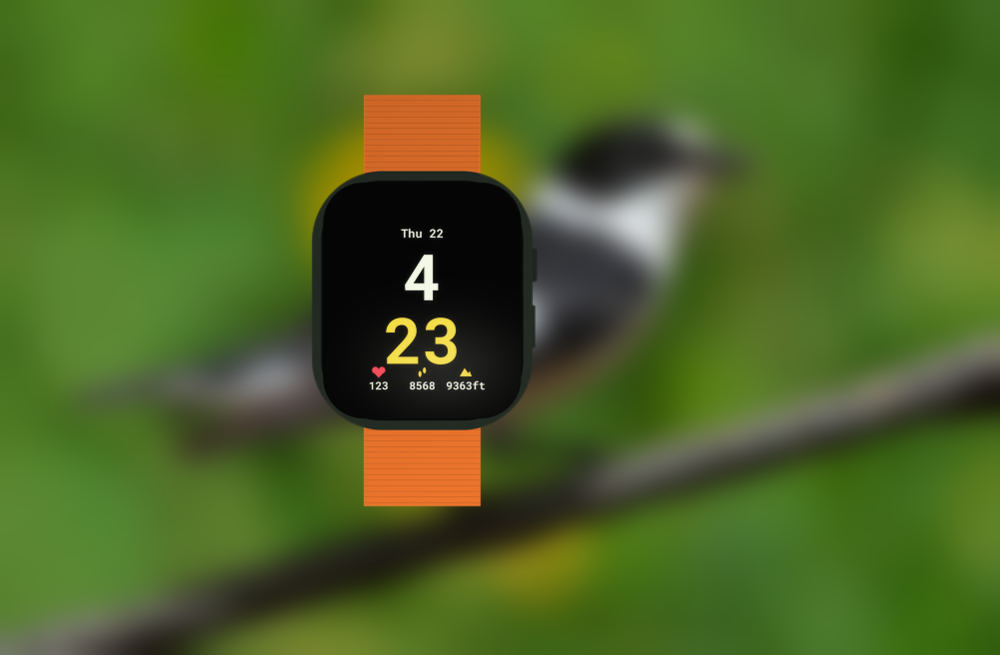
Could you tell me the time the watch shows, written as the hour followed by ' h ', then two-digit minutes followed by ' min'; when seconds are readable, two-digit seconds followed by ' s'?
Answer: 4 h 23 min
